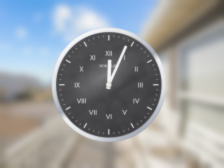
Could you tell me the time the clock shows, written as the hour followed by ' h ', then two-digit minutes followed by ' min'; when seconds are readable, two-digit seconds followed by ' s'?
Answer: 12 h 04 min
